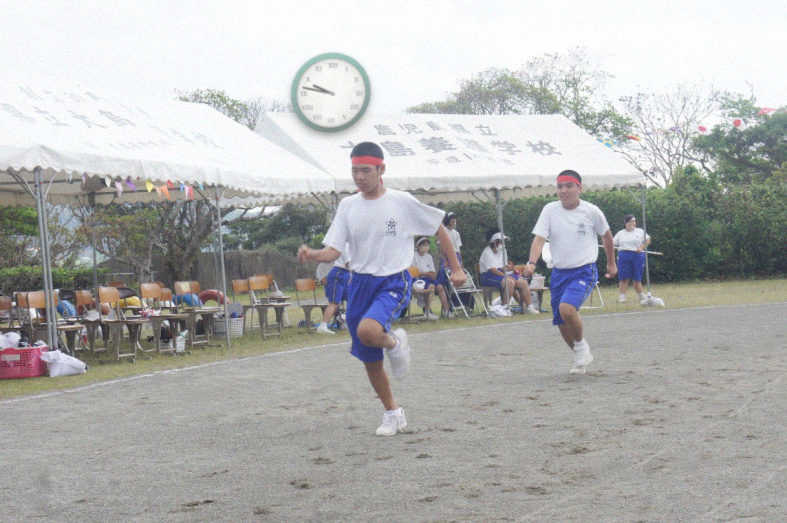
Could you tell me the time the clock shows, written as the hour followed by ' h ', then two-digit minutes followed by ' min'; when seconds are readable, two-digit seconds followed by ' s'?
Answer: 9 h 47 min
